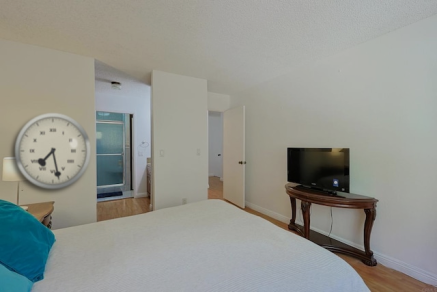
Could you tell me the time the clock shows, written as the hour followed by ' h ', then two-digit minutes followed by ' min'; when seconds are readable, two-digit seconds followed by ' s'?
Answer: 7 h 28 min
